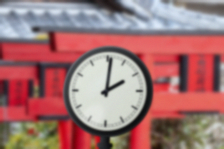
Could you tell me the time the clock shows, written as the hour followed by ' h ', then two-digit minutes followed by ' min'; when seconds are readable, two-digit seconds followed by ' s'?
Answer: 2 h 01 min
